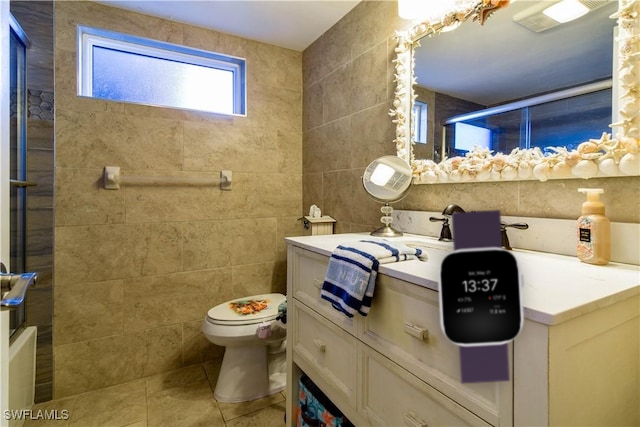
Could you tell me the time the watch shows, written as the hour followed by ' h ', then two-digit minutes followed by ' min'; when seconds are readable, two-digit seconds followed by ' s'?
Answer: 13 h 37 min
